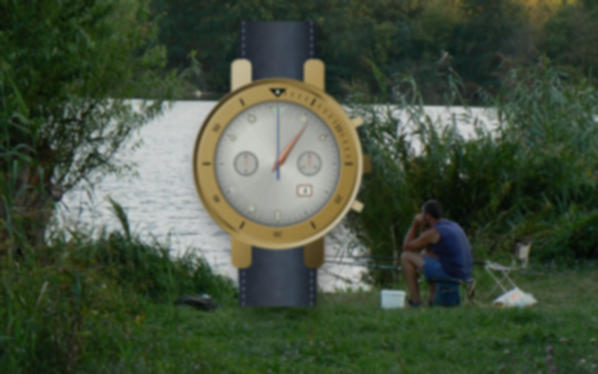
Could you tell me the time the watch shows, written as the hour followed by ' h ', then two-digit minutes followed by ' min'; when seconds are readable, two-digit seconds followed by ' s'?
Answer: 1 h 06 min
